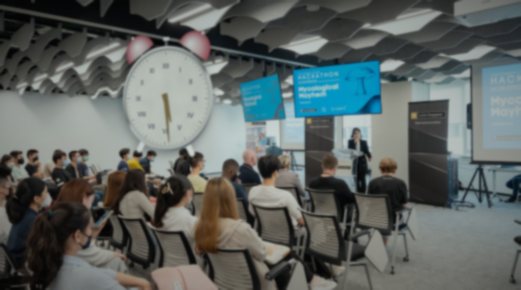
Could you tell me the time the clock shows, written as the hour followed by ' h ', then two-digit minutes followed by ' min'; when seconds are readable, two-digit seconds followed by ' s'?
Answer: 5 h 29 min
